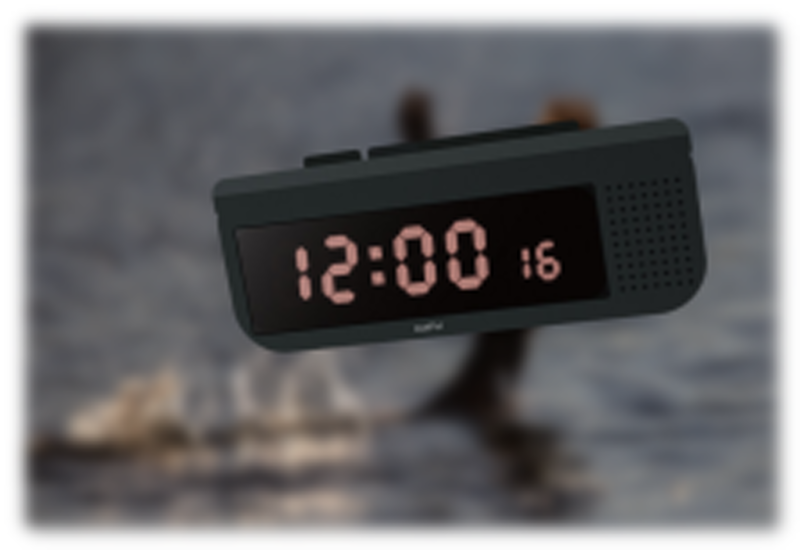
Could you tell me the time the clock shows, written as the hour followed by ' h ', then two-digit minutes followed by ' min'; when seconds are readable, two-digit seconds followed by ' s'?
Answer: 12 h 00 min 16 s
